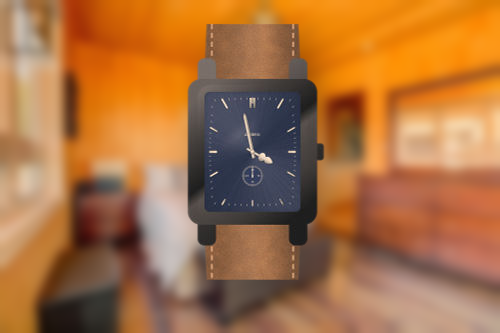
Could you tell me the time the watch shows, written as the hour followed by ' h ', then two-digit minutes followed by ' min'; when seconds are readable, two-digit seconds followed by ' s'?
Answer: 3 h 58 min
